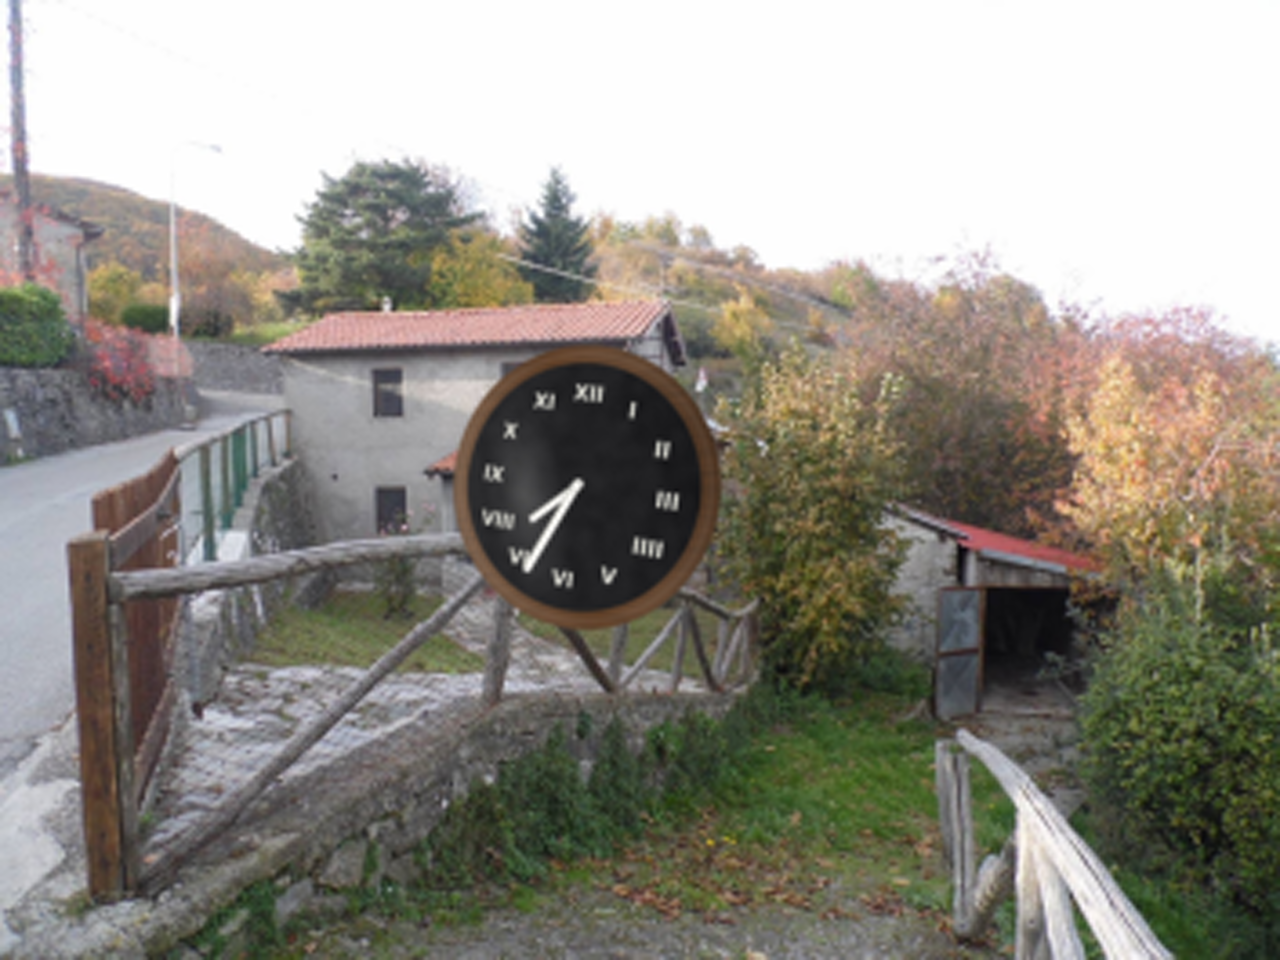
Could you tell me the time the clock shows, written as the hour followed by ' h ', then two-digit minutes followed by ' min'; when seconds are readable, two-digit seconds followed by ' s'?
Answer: 7 h 34 min
